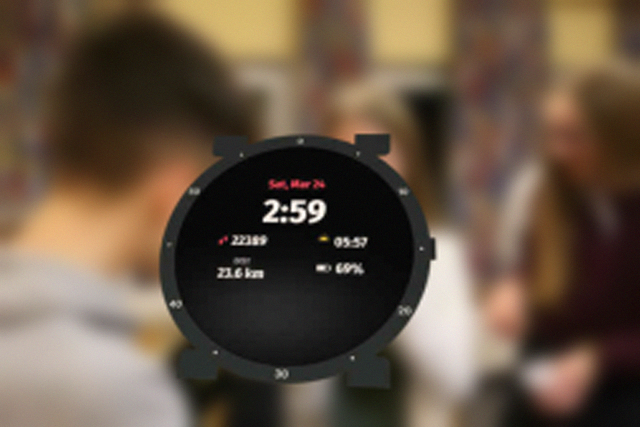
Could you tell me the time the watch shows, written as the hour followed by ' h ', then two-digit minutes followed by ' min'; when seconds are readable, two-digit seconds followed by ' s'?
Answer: 2 h 59 min
